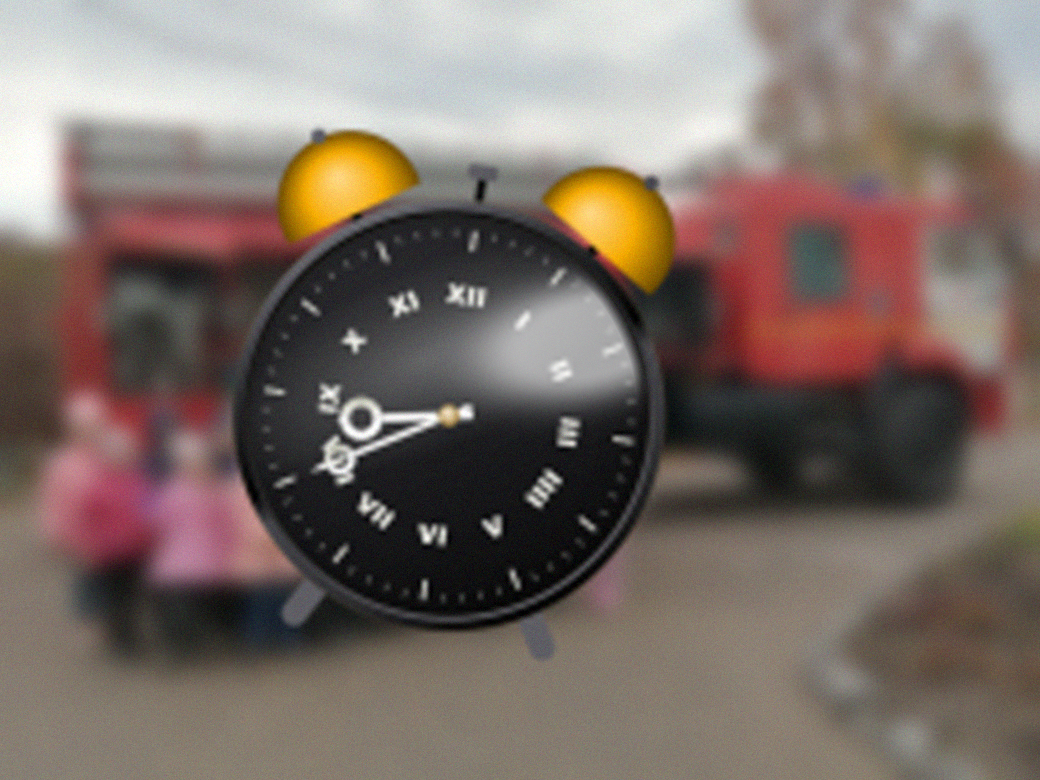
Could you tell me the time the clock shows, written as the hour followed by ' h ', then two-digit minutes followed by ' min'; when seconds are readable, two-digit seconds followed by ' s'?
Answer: 8 h 40 min
